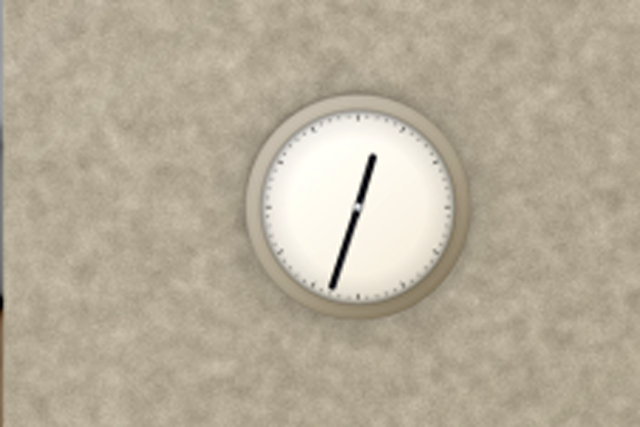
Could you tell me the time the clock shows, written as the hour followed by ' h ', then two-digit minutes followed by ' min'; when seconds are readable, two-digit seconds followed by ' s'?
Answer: 12 h 33 min
